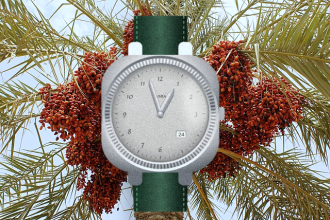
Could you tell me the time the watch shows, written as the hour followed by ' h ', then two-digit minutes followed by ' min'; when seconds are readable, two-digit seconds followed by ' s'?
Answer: 12 h 57 min
